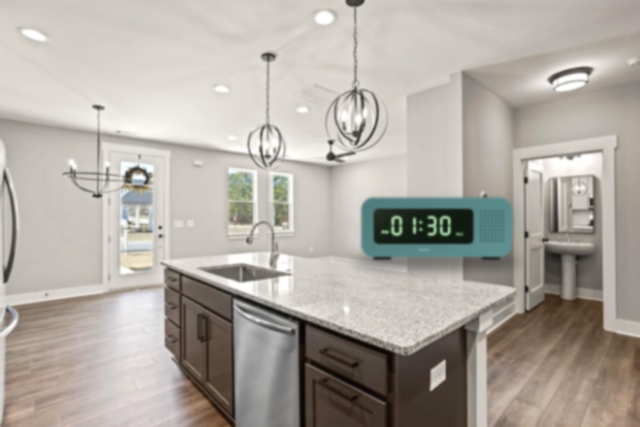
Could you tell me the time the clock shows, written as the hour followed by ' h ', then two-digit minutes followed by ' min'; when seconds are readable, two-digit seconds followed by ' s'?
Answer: 1 h 30 min
